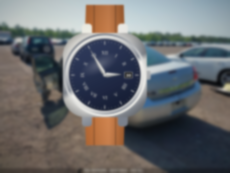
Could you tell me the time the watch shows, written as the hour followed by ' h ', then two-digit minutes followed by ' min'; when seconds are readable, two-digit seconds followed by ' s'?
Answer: 2 h 55 min
